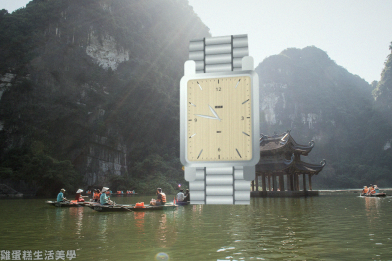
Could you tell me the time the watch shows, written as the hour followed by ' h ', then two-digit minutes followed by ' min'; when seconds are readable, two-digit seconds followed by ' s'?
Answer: 10 h 47 min
